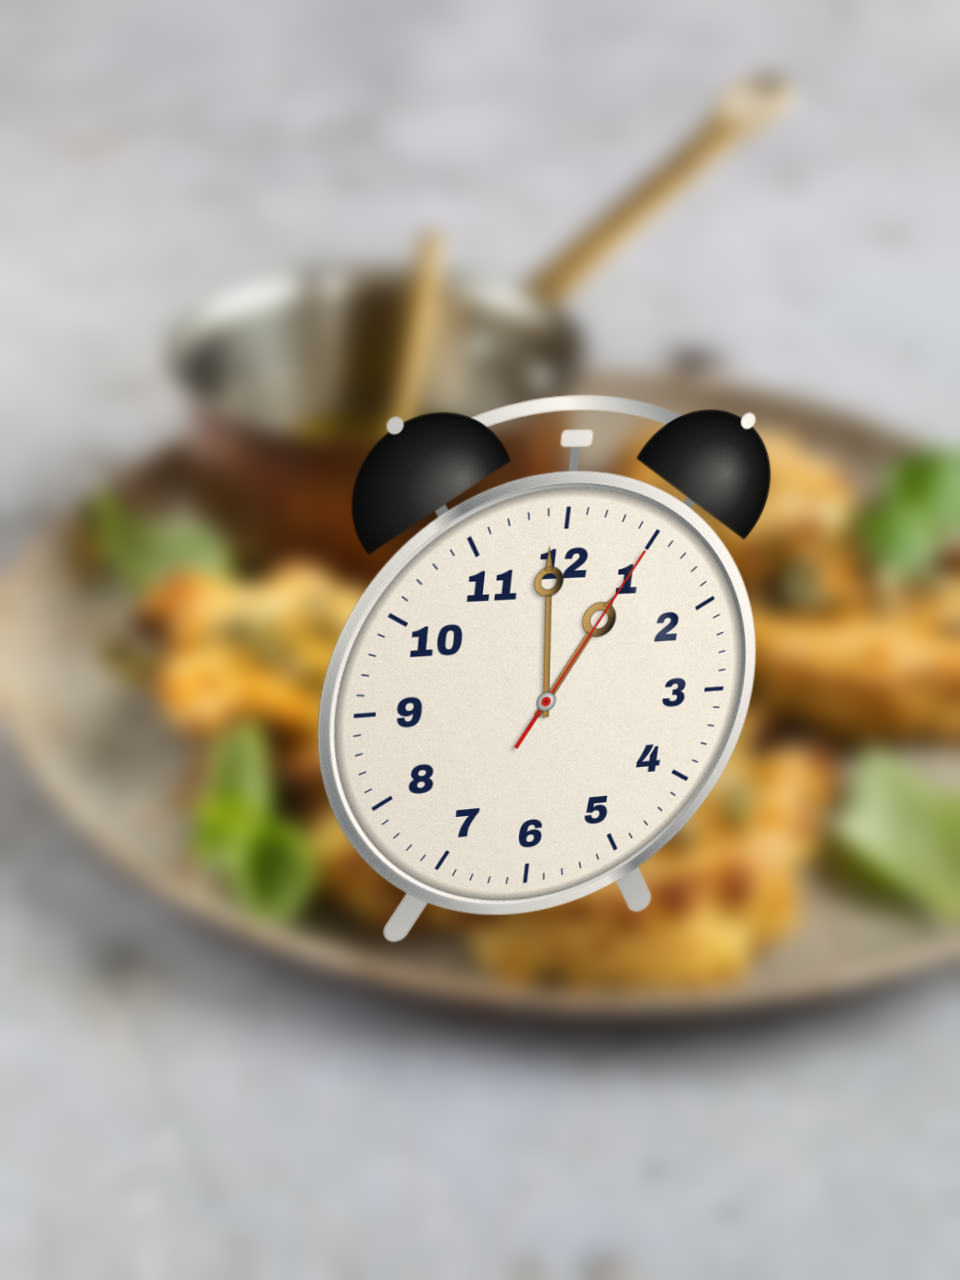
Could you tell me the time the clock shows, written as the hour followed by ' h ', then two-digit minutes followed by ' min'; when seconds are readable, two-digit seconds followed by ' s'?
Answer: 12 h 59 min 05 s
